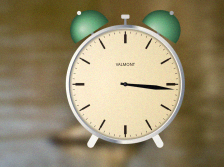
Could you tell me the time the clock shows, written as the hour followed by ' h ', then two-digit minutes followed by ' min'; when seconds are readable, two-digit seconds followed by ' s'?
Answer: 3 h 16 min
